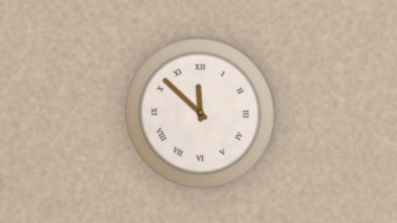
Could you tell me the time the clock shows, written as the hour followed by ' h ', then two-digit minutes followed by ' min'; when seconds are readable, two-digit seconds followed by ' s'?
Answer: 11 h 52 min
